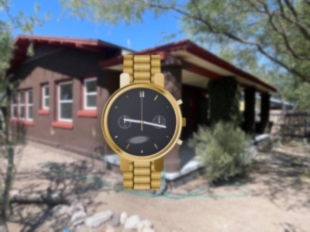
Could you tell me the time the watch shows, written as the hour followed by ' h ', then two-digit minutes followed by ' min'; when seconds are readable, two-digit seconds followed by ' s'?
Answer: 9 h 17 min
